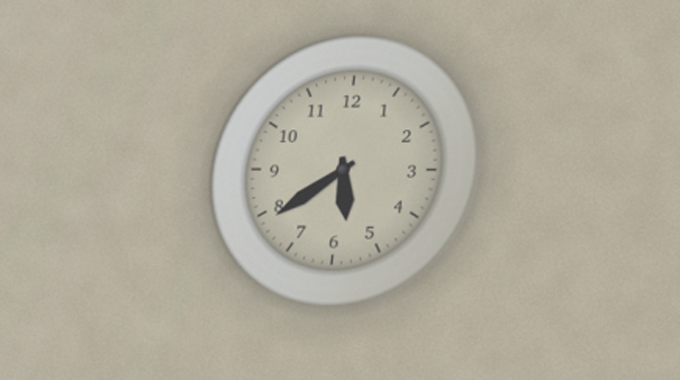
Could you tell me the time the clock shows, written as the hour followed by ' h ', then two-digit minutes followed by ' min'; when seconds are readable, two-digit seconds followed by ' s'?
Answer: 5 h 39 min
